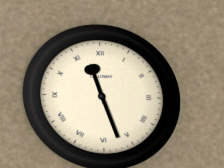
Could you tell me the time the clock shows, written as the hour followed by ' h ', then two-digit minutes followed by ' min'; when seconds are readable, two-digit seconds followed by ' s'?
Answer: 11 h 27 min
